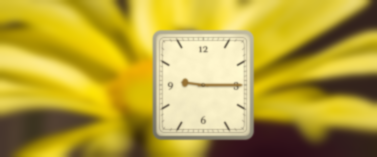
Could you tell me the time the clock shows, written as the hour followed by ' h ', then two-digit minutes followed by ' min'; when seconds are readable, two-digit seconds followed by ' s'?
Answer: 9 h 15 min
